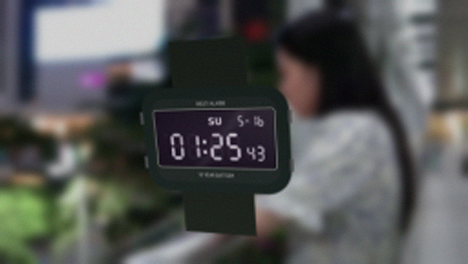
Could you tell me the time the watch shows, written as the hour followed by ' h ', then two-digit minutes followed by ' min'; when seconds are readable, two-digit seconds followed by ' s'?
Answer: 1 h 25 min 43 s
